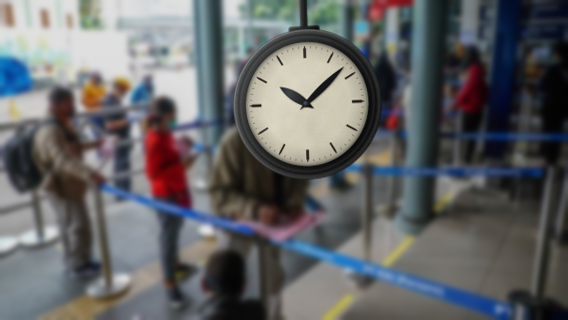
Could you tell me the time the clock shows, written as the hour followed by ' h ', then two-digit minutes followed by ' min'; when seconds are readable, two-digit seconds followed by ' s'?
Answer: 10 h 08 min
